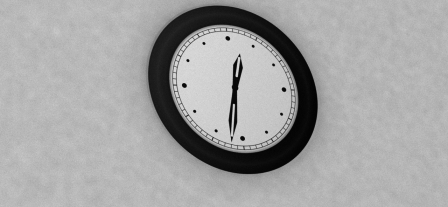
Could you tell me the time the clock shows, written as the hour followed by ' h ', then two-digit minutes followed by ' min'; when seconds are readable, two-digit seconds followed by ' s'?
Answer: 12 h 32 min
